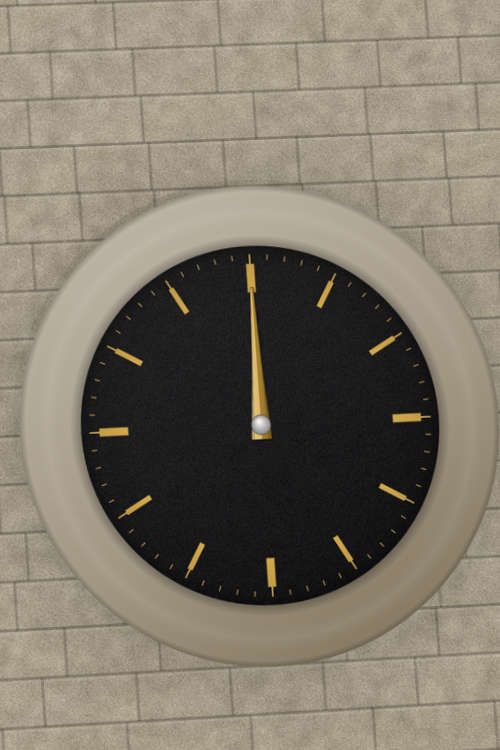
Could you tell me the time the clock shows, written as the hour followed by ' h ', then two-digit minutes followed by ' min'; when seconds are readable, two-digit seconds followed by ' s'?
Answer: 12 h 00 min
